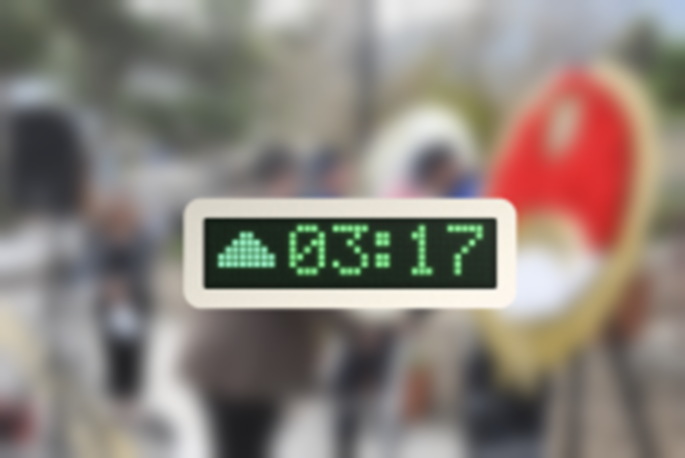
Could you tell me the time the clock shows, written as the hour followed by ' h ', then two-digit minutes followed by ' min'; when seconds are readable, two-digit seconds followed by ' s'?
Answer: 3 h 17 min
